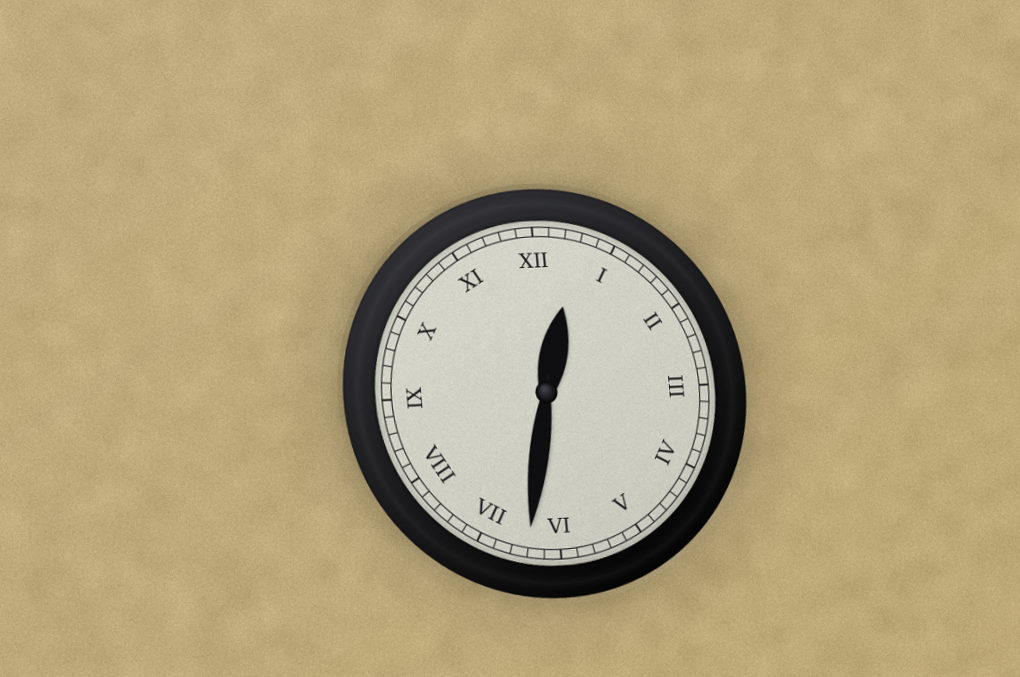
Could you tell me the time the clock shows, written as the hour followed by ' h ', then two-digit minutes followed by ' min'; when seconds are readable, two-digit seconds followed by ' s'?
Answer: 12 h 32 min
